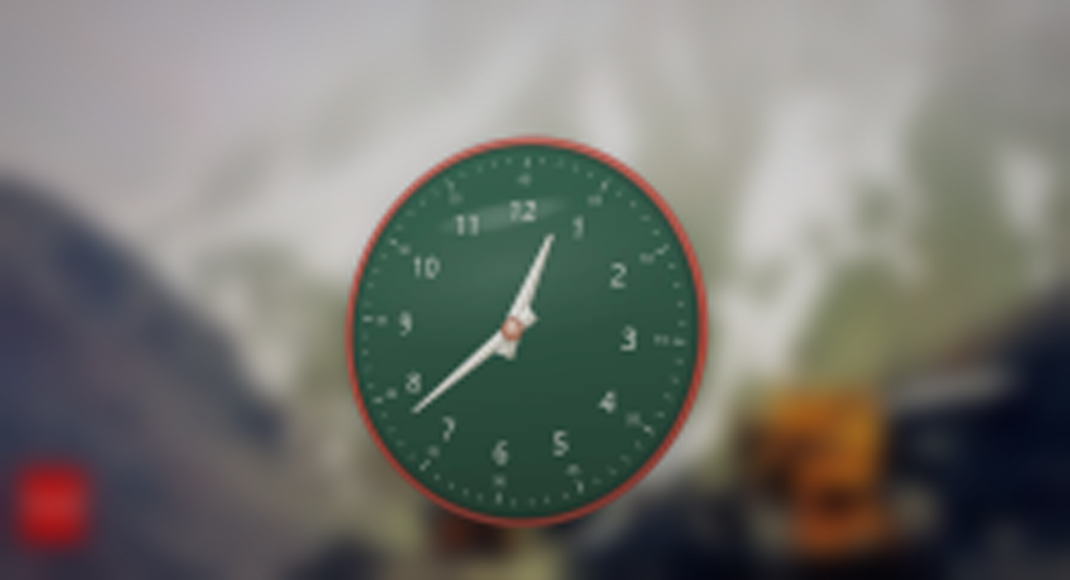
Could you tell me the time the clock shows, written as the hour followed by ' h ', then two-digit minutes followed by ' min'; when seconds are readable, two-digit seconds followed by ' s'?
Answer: 12 h 38 min
